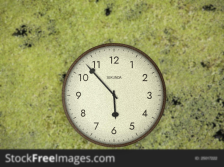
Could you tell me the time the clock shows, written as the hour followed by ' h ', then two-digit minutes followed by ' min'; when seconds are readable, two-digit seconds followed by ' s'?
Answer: 5 h 53 min
